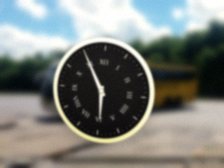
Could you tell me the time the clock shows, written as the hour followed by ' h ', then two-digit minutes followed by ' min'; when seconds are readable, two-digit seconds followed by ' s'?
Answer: 5 h 55 min
